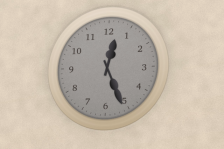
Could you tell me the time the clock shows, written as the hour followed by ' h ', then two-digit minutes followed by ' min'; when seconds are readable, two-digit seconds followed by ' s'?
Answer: 12 h 26 min
